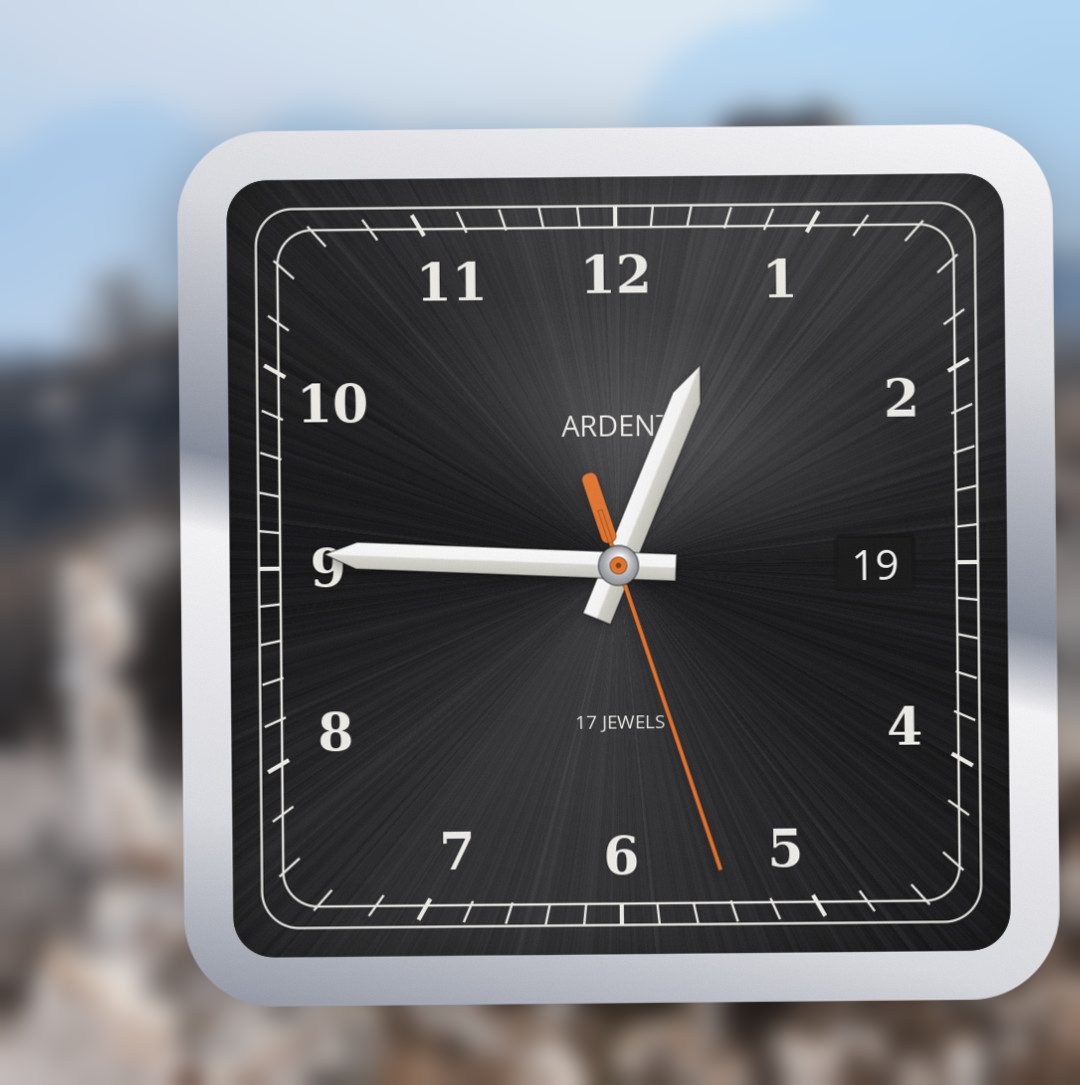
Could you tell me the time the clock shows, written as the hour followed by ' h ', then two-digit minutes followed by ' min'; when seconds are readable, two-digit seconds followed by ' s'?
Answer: 12 h 45 min 27 s
